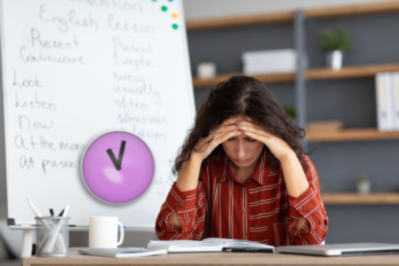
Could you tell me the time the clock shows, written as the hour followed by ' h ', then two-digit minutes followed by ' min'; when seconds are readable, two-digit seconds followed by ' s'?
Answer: 11 h 02 min
